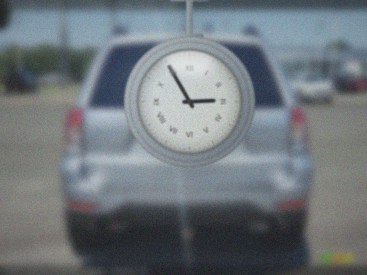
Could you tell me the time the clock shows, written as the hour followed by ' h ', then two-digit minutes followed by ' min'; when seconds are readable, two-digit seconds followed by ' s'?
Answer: 2 h 55 min
